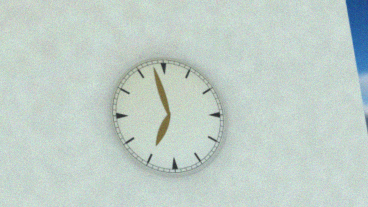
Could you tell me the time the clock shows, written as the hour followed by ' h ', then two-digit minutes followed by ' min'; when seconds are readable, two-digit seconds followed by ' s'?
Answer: 6 h 58 min
